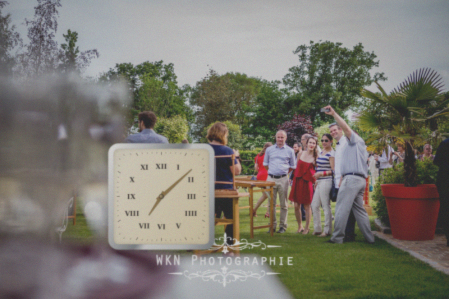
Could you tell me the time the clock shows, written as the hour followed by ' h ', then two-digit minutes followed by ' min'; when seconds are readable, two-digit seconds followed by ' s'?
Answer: 7 h 08 min
